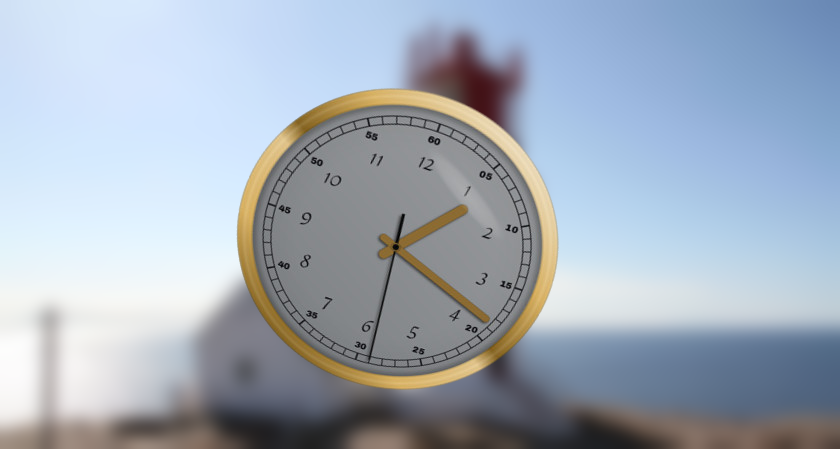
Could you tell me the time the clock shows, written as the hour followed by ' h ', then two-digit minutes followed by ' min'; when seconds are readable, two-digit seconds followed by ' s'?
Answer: 1 h 18 min 29 s
